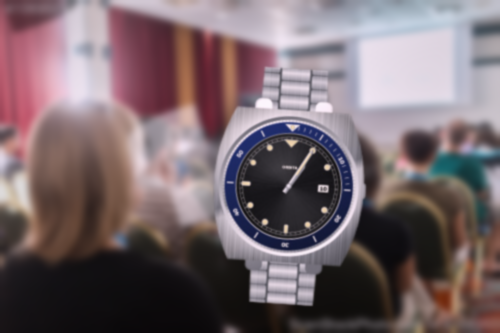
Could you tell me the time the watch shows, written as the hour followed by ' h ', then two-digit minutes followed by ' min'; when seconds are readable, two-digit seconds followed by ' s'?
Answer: 1 h 05 min
